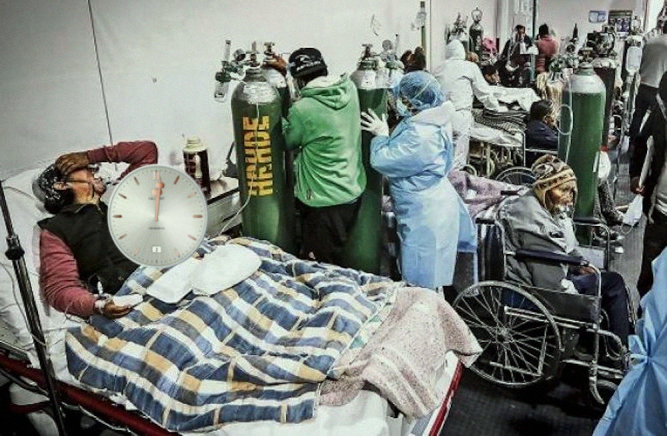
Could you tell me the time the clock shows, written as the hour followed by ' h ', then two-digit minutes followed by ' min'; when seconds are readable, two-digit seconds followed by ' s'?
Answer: 12 h 01 min
